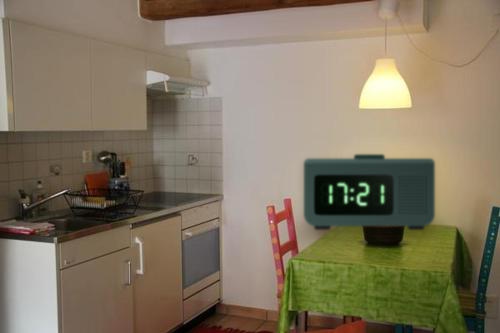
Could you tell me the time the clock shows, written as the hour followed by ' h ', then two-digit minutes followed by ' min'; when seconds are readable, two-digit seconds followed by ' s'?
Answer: 17 h 21 min
